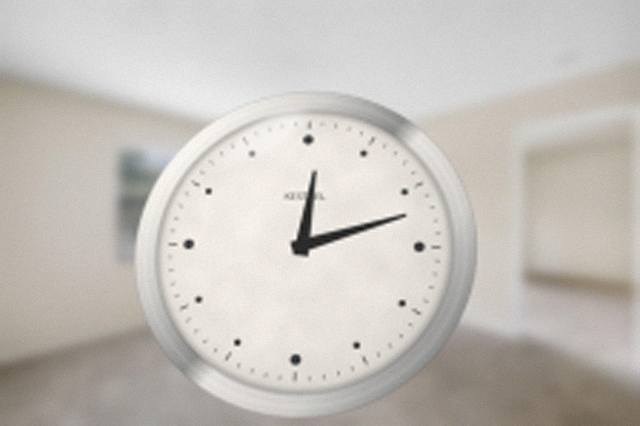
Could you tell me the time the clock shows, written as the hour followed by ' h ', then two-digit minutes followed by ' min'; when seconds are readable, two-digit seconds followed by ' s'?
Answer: 12 h 12 min
